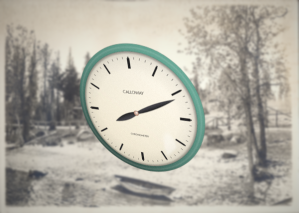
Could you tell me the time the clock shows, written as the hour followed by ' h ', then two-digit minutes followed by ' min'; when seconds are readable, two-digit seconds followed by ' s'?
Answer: 8 h 11 min
